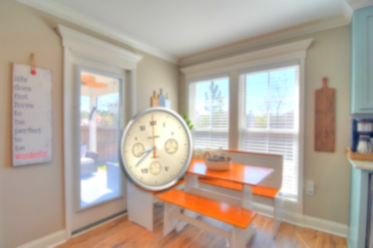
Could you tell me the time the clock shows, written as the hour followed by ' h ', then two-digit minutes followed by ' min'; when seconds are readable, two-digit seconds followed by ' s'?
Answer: 8 h 39 min
